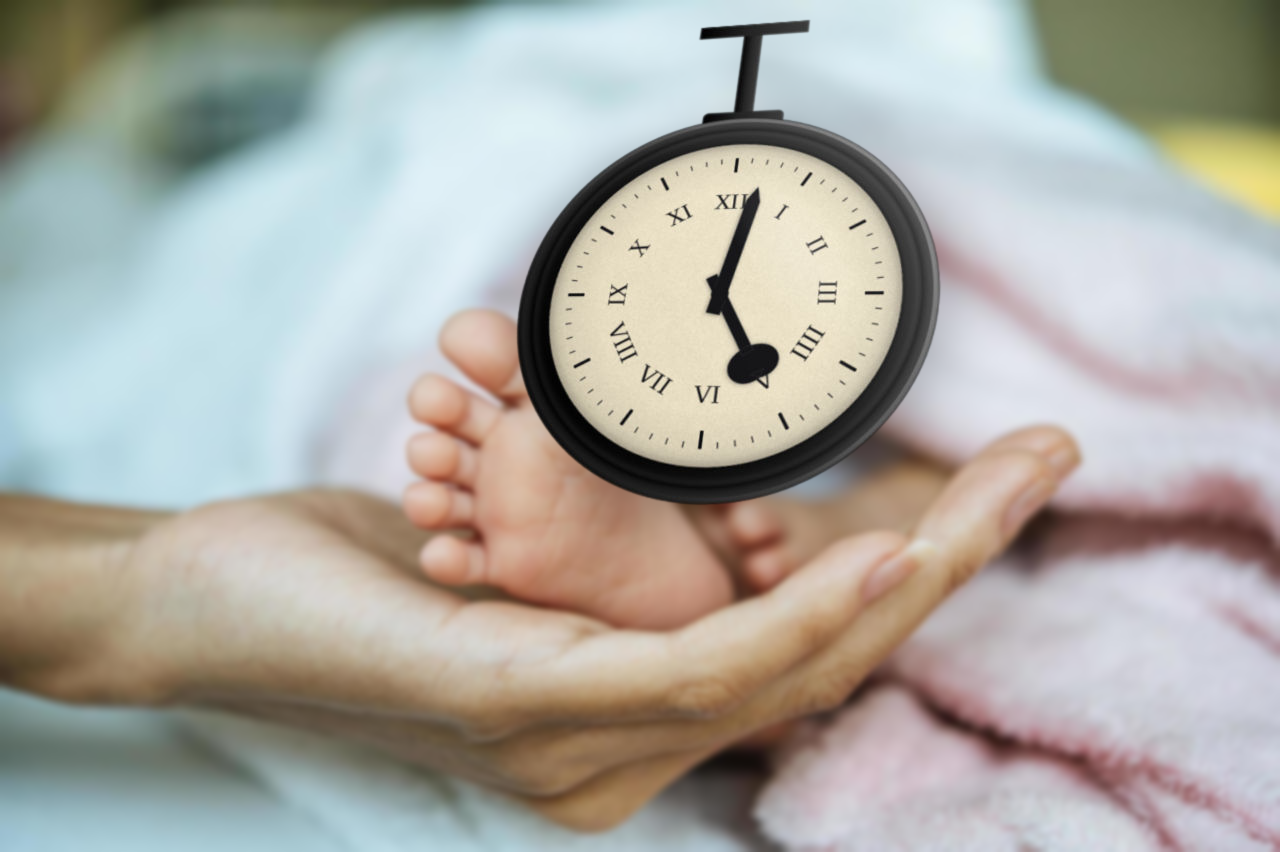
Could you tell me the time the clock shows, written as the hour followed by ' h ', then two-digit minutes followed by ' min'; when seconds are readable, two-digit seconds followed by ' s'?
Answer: 5 h 02 min
